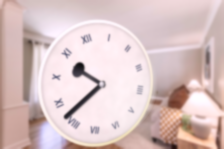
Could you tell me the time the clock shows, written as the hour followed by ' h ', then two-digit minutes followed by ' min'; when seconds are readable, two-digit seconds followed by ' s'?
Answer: 10 h 42 min
